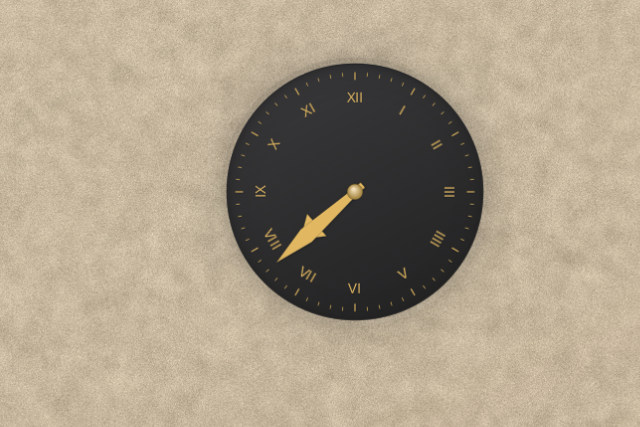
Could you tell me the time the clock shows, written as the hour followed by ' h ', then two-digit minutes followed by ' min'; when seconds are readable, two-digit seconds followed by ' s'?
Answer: 7 h 38 min
